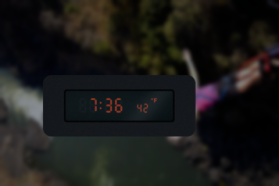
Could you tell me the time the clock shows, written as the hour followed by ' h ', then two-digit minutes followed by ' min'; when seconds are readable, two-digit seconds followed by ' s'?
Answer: 7 h 36 min
